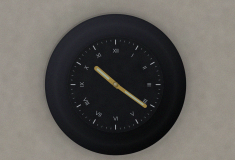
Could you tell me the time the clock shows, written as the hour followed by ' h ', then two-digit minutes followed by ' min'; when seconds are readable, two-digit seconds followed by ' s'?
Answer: 10 h 21 min
